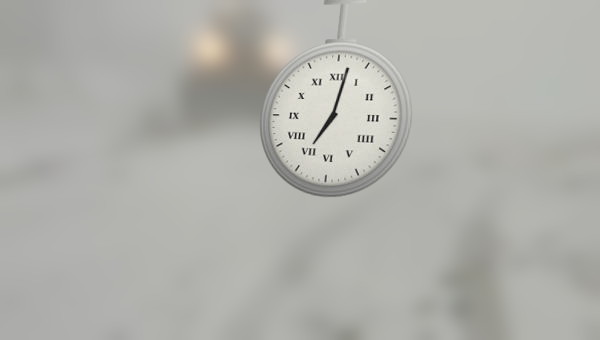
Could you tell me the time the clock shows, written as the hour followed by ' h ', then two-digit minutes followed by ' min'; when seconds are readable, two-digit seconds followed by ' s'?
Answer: 7 h 02 min
